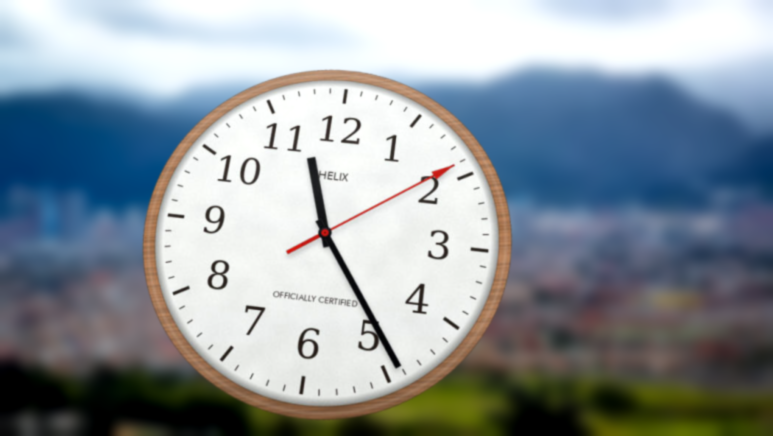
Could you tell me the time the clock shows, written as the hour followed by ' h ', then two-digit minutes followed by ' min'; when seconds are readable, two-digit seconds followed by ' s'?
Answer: 11 h 24 min 09 s
